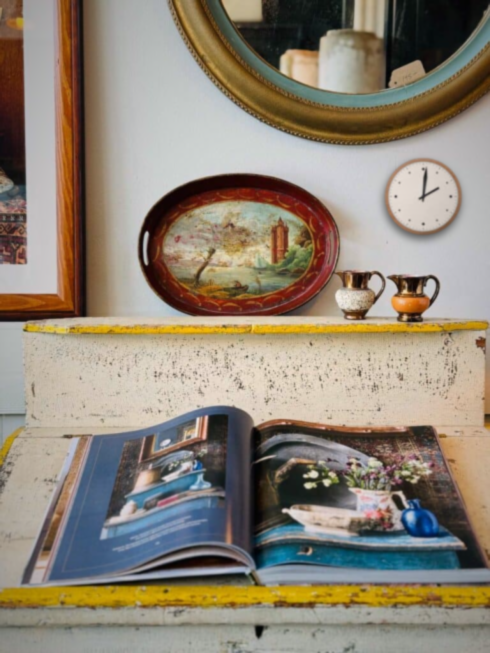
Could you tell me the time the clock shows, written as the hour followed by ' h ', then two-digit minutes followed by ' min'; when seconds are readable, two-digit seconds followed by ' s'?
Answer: 2 h 01 min
